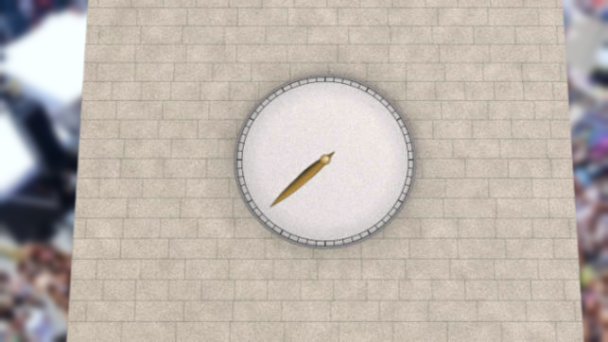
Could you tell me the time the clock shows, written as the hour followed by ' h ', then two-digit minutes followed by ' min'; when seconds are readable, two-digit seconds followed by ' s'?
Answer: 7 h 38 min
